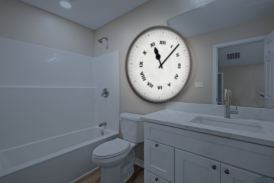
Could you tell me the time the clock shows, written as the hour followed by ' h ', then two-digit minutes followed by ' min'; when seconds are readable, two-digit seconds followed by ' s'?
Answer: 11 h 07 min
